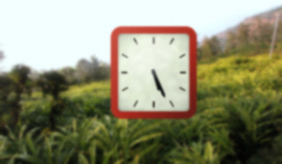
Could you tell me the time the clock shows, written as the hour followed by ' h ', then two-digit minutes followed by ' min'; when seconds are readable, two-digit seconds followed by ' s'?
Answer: 5 h 26 min
